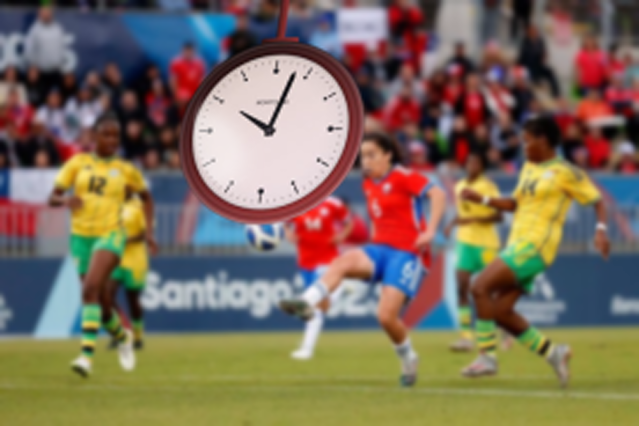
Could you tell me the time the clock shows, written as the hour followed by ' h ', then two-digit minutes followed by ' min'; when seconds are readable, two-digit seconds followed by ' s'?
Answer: 10 h 03 min
